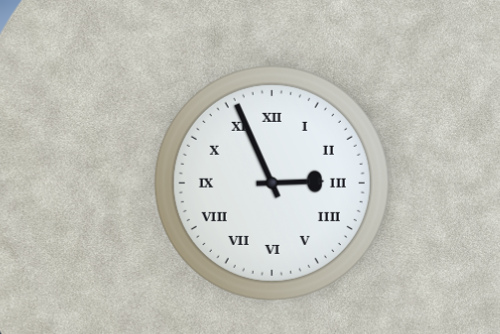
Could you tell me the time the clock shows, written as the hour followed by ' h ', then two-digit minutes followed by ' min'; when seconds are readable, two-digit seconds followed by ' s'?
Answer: 2 h 56 min
